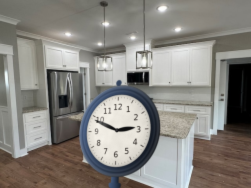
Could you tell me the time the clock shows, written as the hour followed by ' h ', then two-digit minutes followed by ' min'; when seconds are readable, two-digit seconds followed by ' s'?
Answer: 2 h 49 min
